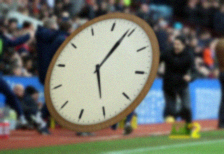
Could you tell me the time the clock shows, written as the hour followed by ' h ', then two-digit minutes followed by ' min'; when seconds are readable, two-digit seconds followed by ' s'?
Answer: 5 h 04 min
